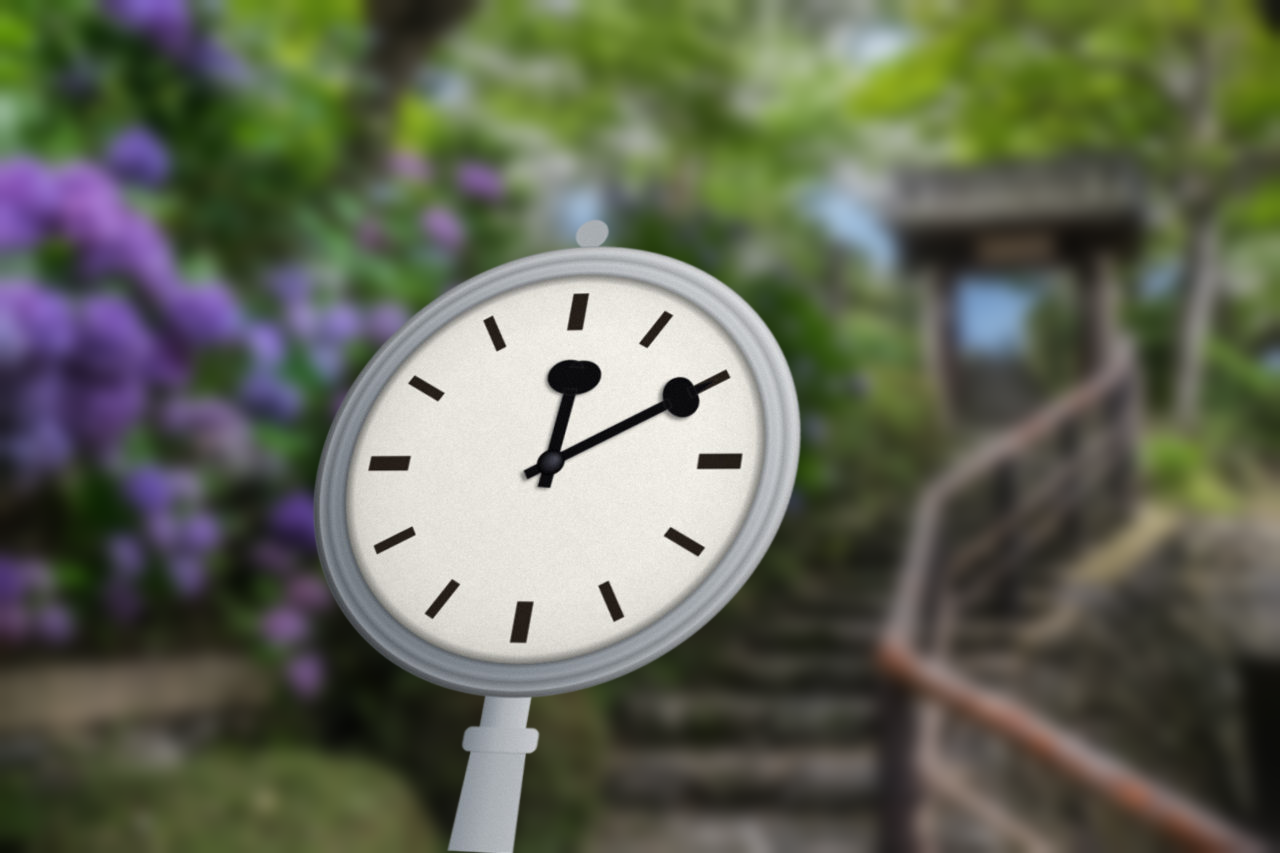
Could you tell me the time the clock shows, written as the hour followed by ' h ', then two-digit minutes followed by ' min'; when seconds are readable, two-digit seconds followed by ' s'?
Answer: 12 h 10 min
